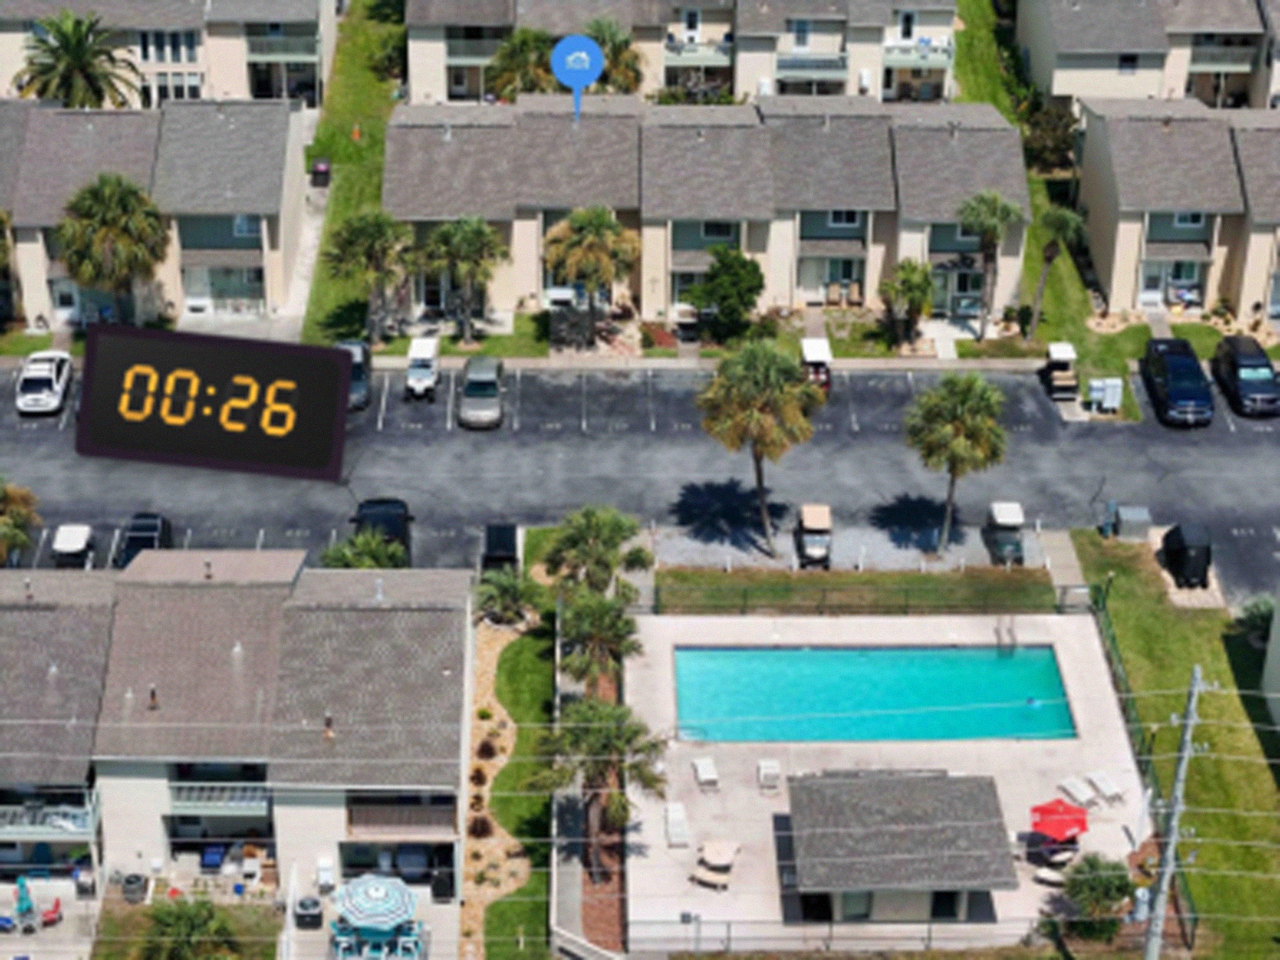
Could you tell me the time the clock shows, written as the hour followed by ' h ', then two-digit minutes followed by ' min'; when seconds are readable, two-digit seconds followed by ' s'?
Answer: 0 h 26 min
